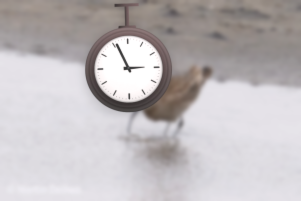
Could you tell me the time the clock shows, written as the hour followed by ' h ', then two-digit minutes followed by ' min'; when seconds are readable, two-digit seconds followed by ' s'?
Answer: 2 h 56 min
